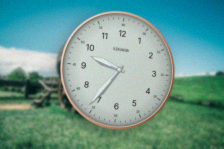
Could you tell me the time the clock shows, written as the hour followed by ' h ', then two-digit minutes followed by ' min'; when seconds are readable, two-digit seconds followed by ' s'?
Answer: 9 h 36 min
